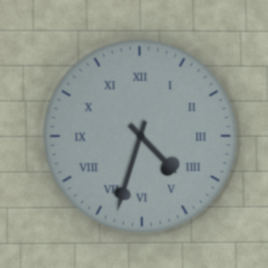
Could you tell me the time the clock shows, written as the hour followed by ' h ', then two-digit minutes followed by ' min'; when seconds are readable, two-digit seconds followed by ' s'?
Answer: 4 h 33 min
